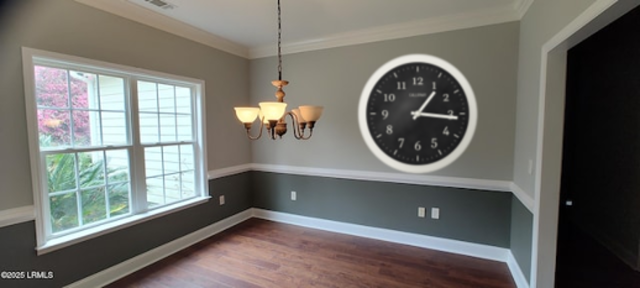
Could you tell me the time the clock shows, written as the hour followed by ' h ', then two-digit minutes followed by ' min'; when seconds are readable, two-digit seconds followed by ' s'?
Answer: 1 h 16 min
